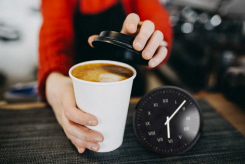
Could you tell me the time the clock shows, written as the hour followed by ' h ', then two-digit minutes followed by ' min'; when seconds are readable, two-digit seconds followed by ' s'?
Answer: 6 h 08 min
